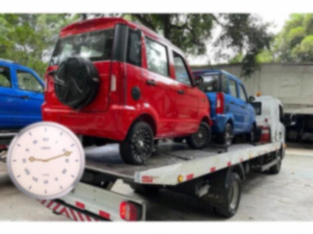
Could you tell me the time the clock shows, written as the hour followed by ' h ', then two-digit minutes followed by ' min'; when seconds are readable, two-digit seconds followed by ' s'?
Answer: 9 h 12 min
